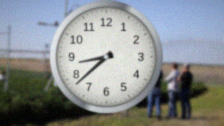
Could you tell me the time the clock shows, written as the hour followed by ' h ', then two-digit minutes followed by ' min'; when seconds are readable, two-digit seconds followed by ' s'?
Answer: 8 h 38 min
